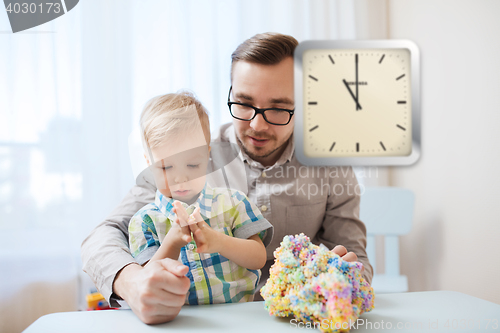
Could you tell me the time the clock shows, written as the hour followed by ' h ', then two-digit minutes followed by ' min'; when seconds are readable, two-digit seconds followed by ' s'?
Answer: 11 h 00 min
